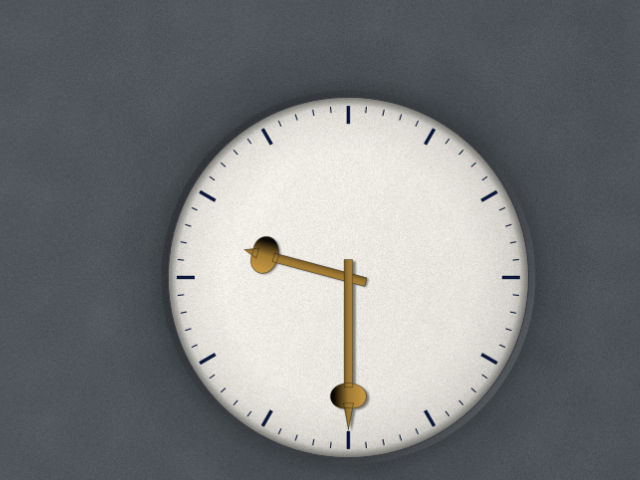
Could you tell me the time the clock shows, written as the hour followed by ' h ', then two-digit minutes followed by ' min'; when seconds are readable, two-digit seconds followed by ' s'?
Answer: 9 h 30 min
